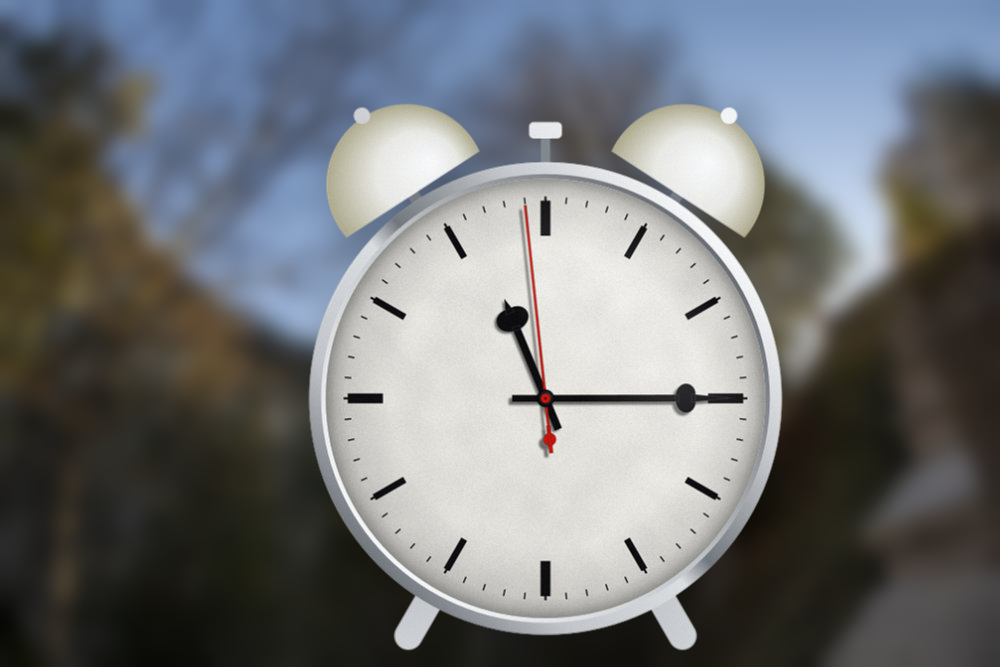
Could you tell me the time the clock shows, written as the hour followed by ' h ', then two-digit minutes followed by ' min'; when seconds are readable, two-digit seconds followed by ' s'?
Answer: 11 h 14 min 59 s
